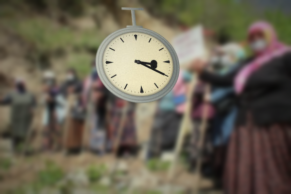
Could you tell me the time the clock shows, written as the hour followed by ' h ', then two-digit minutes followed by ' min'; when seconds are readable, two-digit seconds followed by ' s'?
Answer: 3 h 20 min
